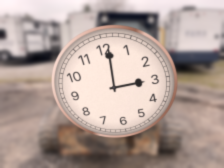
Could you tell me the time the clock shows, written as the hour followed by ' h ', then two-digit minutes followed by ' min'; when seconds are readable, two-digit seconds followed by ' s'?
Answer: 3 h 01 min
